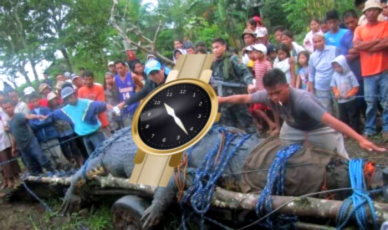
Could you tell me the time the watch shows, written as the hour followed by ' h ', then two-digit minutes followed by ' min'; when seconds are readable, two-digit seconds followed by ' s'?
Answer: 10 h 22 min
